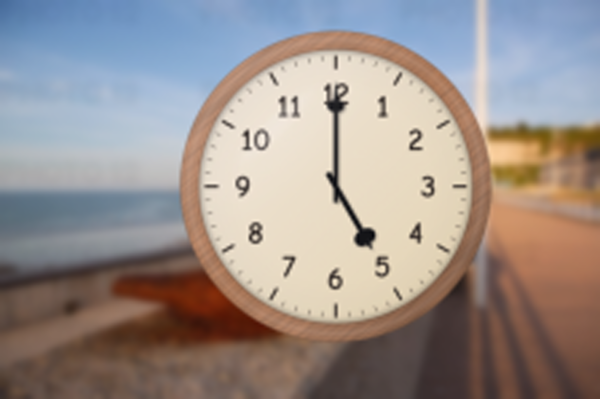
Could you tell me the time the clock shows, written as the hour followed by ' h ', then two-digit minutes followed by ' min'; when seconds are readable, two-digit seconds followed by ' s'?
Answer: 5 h 00 min
